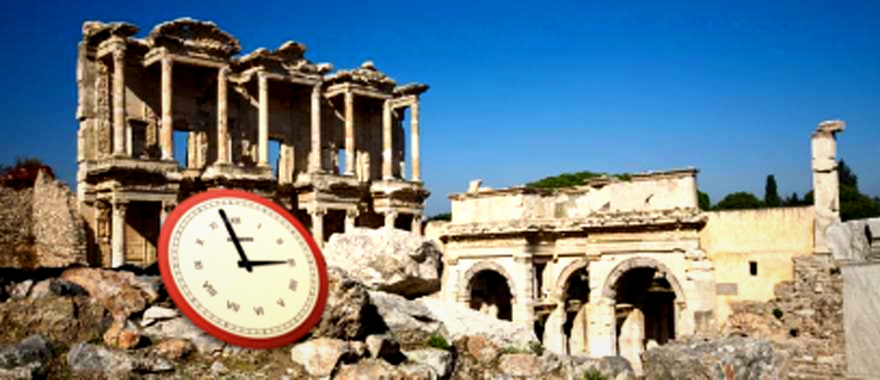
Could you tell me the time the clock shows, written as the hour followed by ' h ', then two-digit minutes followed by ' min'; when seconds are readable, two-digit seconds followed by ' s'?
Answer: 2 h 58 min
